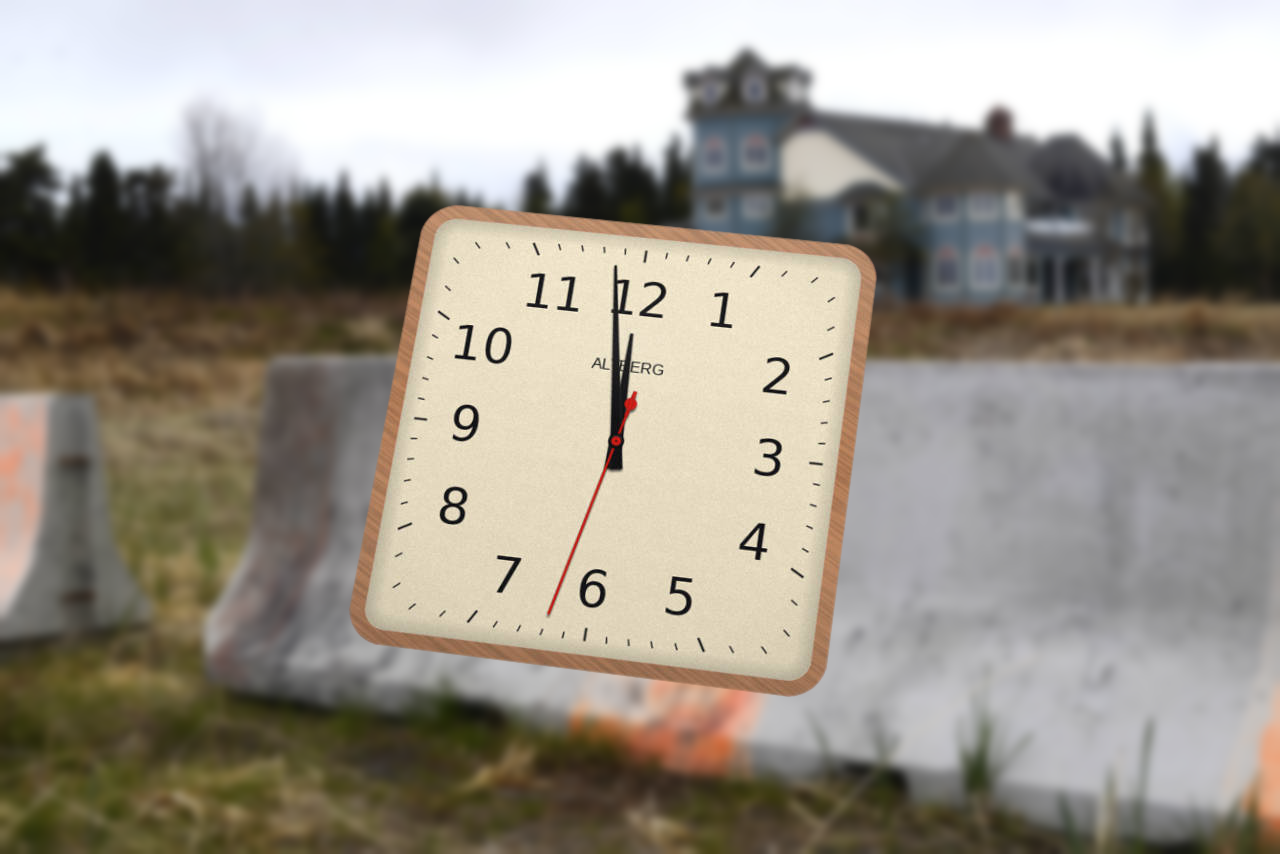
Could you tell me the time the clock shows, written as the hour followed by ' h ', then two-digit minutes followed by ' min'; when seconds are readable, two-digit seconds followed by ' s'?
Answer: 11 h 58 min 32 s
